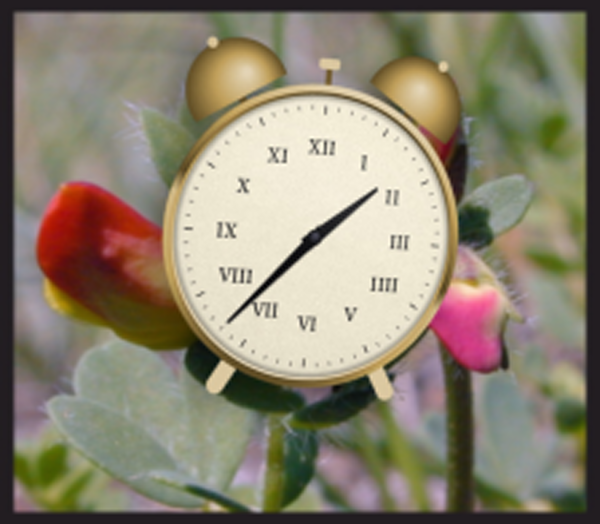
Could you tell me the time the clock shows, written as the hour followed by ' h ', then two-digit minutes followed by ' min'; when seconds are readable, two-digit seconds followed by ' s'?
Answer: 1 h 37 min
